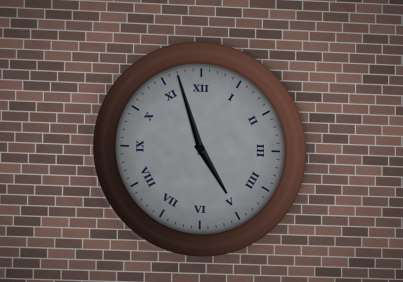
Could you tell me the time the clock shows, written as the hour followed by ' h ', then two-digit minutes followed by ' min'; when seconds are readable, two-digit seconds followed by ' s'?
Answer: 4 h 57 min
